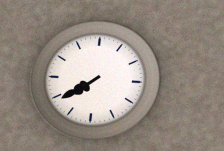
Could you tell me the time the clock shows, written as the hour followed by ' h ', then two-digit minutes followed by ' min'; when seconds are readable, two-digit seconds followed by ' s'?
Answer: 7 h 39 min
